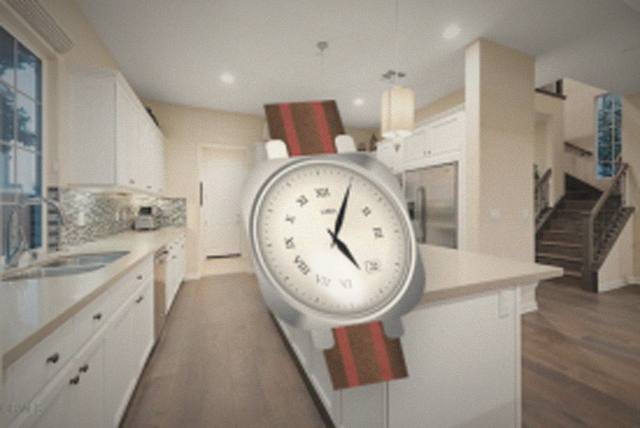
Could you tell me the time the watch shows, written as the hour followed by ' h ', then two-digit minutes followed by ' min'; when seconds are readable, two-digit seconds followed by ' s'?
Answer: 5 h 05 min
